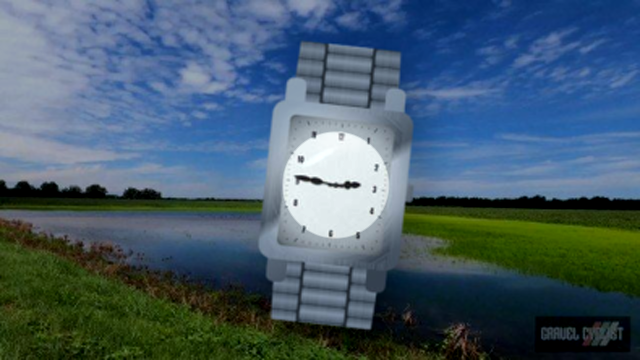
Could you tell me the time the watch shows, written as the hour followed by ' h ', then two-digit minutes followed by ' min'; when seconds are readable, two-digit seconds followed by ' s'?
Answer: 2 h 46 min
